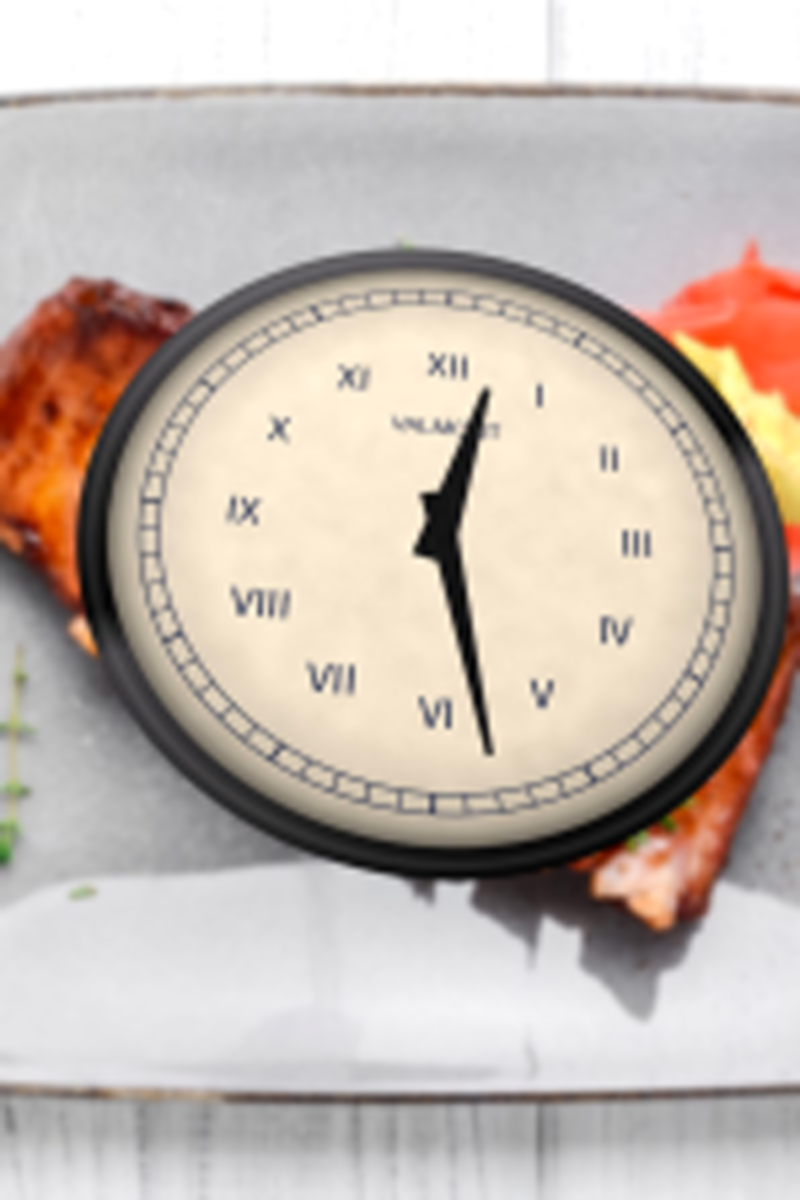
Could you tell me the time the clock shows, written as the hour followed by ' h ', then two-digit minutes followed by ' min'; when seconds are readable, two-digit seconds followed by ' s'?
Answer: 12 h 28 min
